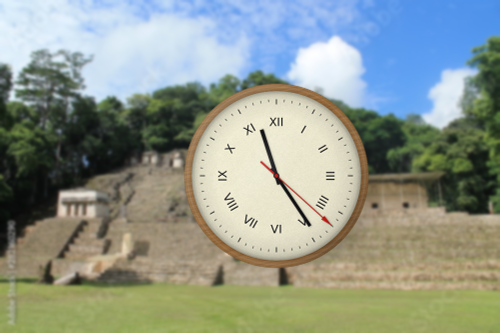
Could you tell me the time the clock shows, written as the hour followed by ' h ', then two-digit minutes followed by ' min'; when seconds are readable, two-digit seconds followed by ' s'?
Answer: 11 h 24 min 22 s
